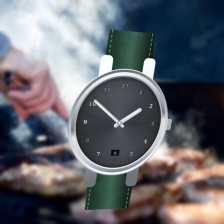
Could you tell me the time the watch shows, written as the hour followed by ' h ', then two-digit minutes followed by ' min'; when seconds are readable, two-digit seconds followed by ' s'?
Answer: 1 h 51 min
